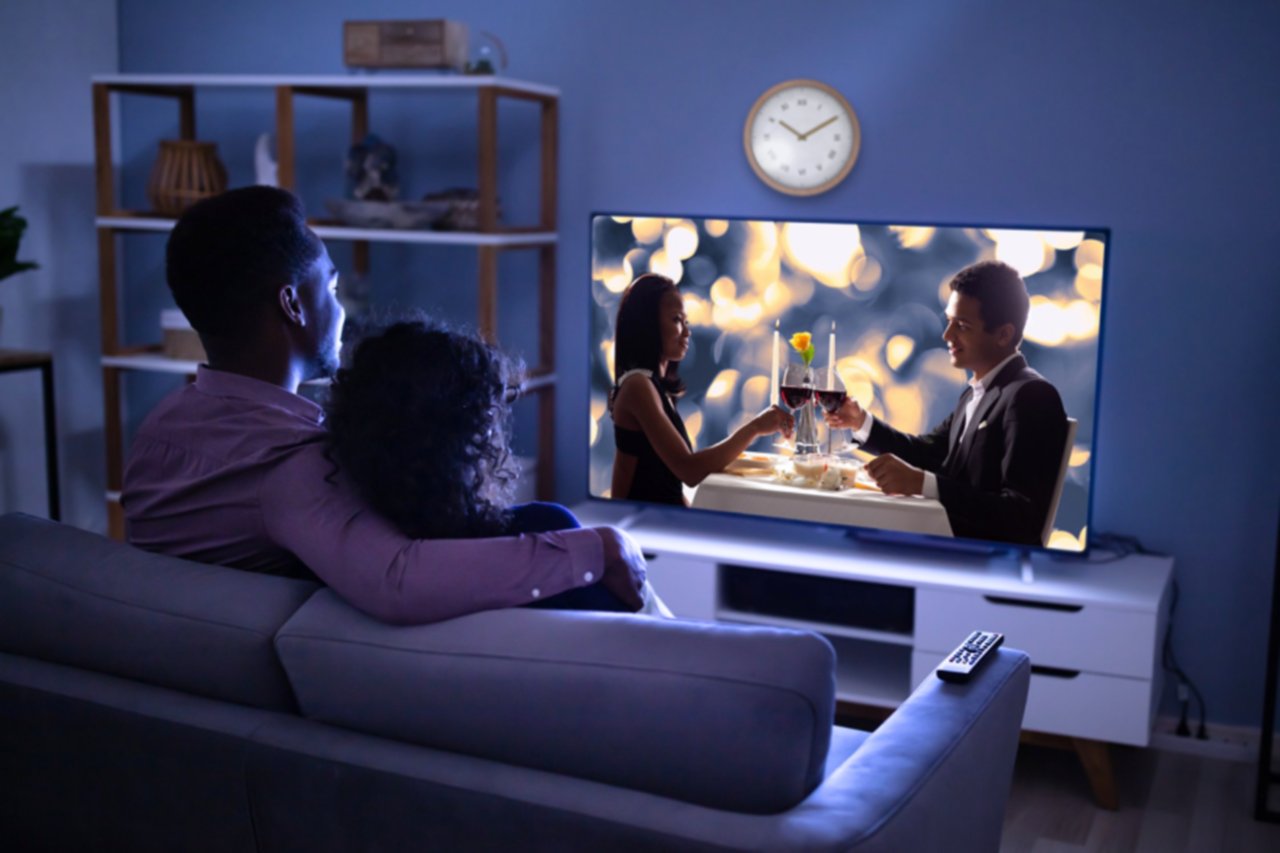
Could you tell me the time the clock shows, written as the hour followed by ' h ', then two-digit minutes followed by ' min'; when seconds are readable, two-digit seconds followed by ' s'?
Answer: 10 h 10 min
